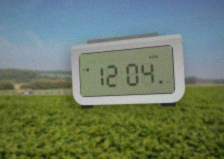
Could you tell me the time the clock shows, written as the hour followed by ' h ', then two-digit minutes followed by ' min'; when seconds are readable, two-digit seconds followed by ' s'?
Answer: 12 h 04 min
